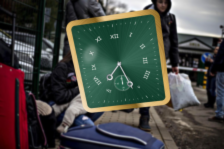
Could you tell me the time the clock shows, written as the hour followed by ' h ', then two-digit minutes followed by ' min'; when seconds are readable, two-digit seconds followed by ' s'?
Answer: 7 h 27 min
